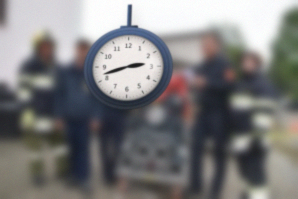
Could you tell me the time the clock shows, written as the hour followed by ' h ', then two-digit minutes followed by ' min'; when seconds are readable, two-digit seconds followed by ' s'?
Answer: 2 h 42 min
